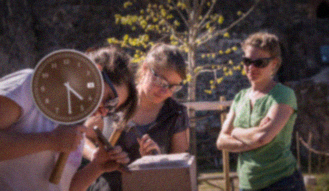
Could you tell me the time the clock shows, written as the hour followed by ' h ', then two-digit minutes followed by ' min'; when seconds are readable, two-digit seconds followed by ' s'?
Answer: 4 h 30 min
